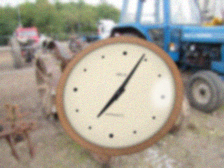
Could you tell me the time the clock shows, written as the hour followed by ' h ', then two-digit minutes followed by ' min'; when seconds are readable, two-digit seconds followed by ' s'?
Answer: 7 h 04 min
